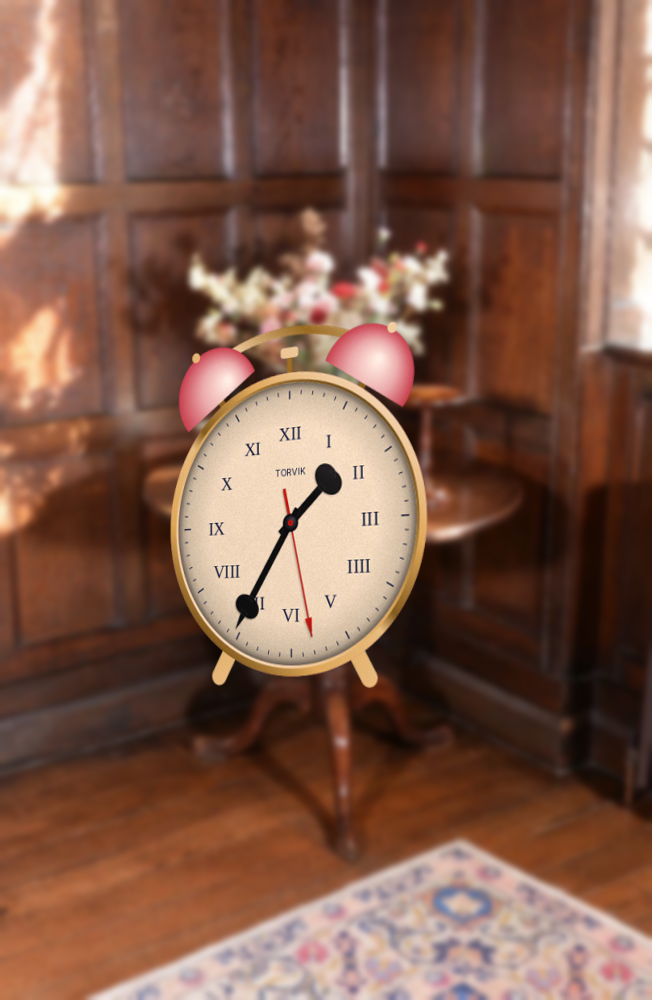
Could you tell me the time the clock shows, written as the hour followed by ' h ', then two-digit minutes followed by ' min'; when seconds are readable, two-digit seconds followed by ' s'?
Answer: 1 h 35 min 28 s
